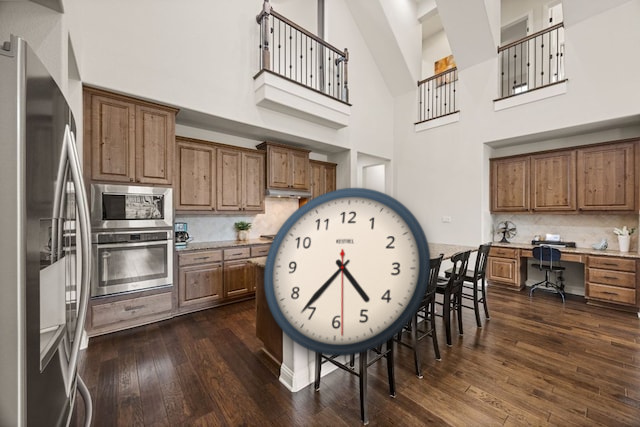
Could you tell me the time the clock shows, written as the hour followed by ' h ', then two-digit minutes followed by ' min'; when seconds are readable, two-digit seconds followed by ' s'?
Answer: 4 h 36 min 29 s
